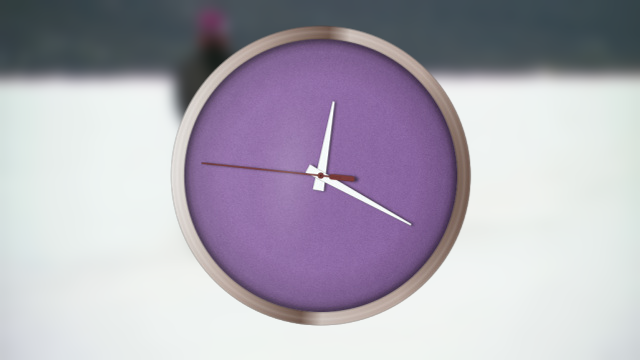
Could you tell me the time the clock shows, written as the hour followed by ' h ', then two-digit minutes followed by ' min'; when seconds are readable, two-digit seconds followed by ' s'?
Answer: 12 h 19 min 46 s
